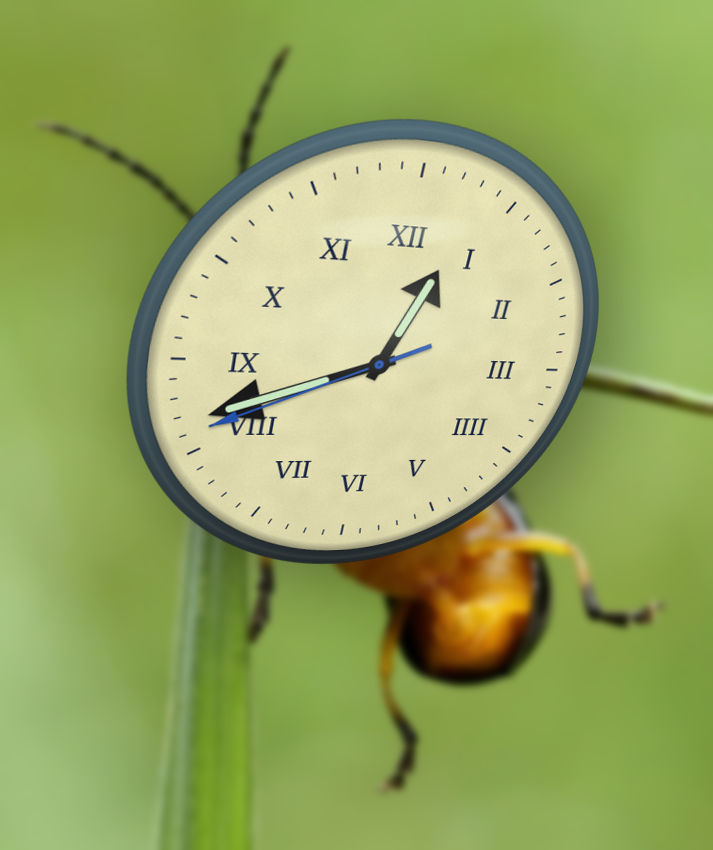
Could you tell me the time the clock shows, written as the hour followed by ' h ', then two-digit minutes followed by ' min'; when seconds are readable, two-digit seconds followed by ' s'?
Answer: 12 h 41 min 41 s
